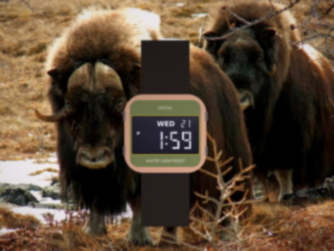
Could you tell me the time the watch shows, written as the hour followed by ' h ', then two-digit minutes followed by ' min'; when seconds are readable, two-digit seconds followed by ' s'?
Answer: 1 h 59 min
